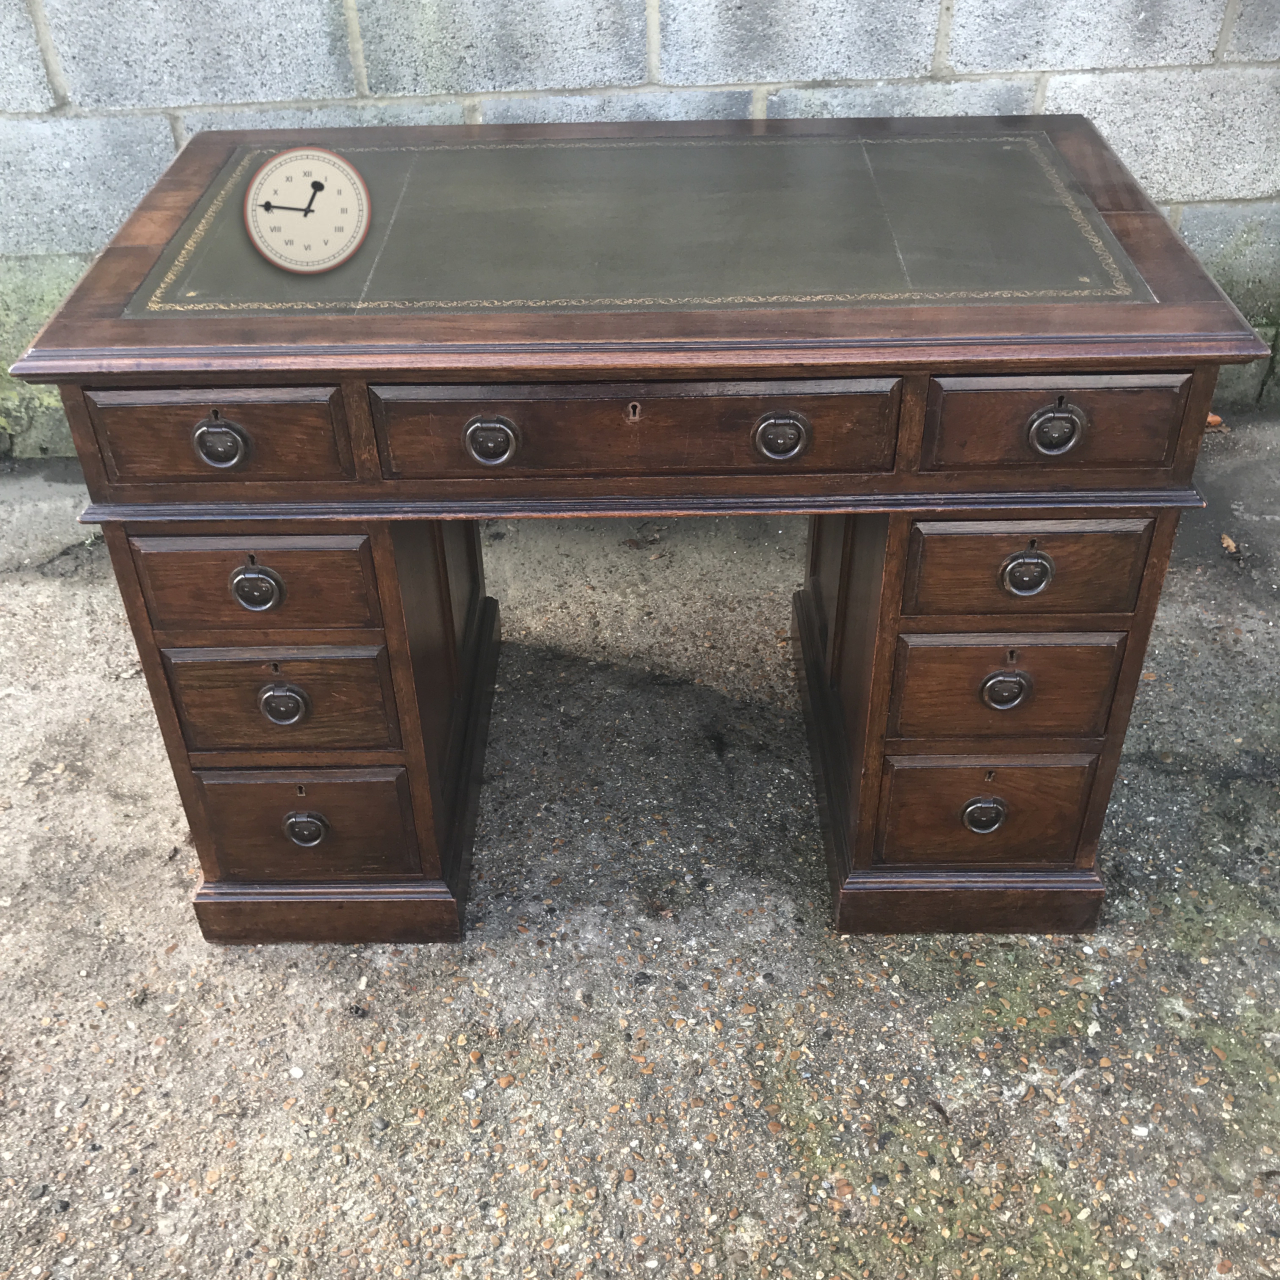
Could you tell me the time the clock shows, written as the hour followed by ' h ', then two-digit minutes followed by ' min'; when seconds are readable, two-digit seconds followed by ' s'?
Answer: 12 h 46 min
